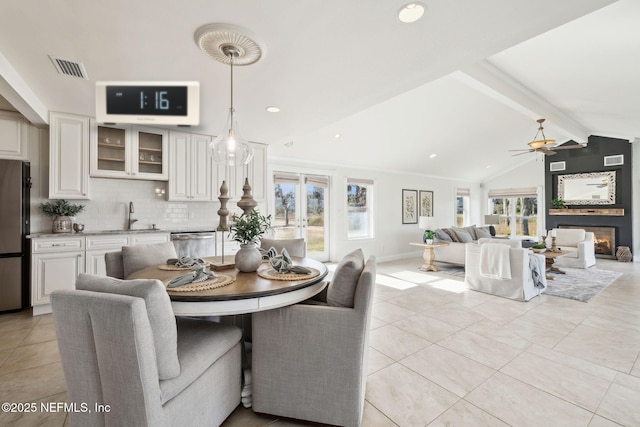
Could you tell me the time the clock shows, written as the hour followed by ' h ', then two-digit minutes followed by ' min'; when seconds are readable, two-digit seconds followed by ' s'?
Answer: 1 h 16 min
